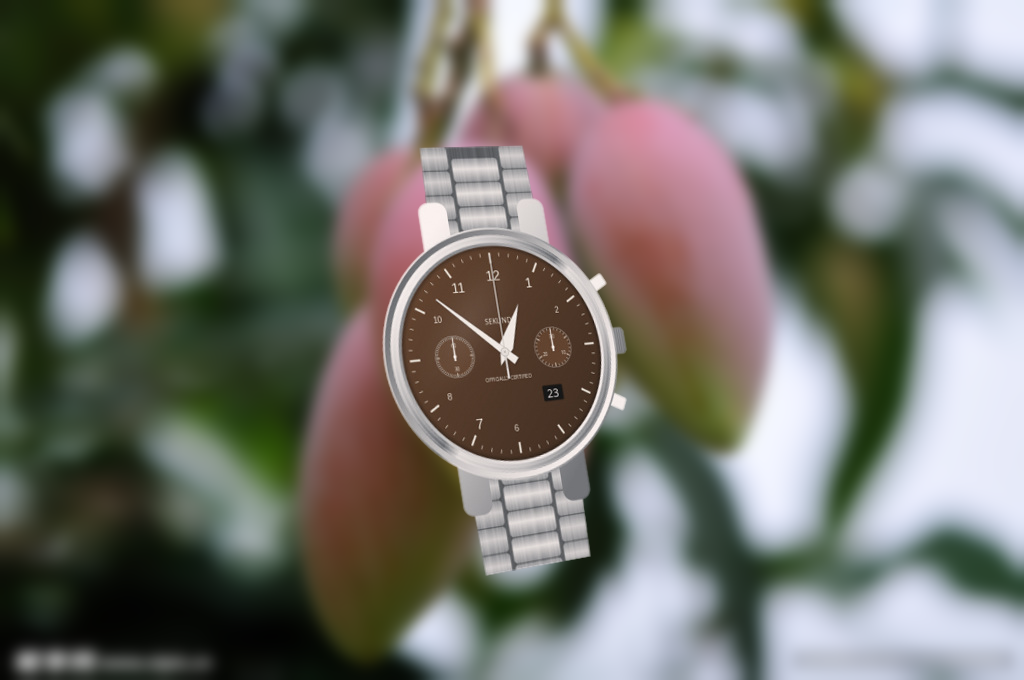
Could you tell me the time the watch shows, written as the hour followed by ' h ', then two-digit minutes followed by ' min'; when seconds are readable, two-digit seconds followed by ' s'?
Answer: 12 h 52 min
